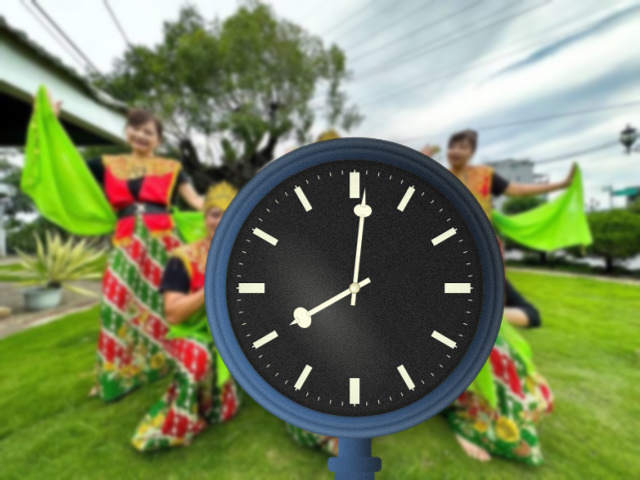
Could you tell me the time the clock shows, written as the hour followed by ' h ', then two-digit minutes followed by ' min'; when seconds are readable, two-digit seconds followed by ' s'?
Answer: 8 h 01 min
